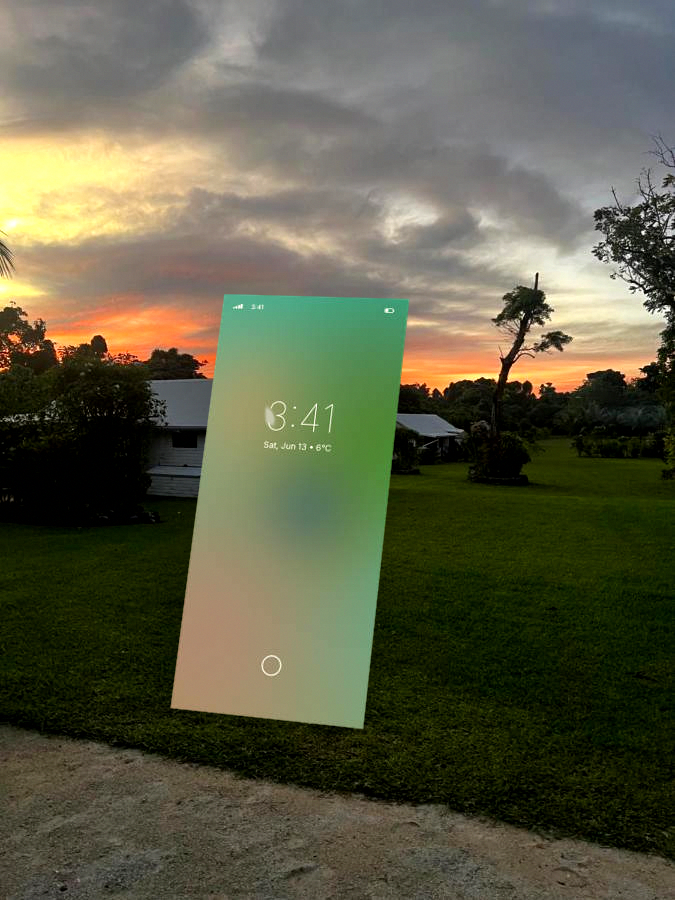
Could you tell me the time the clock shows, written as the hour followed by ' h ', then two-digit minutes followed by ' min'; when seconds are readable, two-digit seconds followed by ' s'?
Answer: 3 h 41 min
